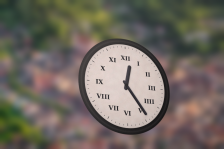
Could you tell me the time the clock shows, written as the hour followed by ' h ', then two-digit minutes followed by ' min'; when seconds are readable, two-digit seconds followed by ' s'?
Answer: 12 h 24 min
